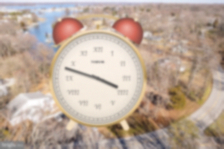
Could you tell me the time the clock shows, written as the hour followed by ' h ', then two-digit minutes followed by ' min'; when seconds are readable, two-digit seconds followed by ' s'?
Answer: 3 h 48 min
